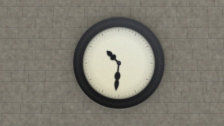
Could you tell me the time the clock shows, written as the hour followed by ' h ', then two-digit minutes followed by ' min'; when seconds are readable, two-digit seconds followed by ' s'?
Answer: 10 h 31 min
